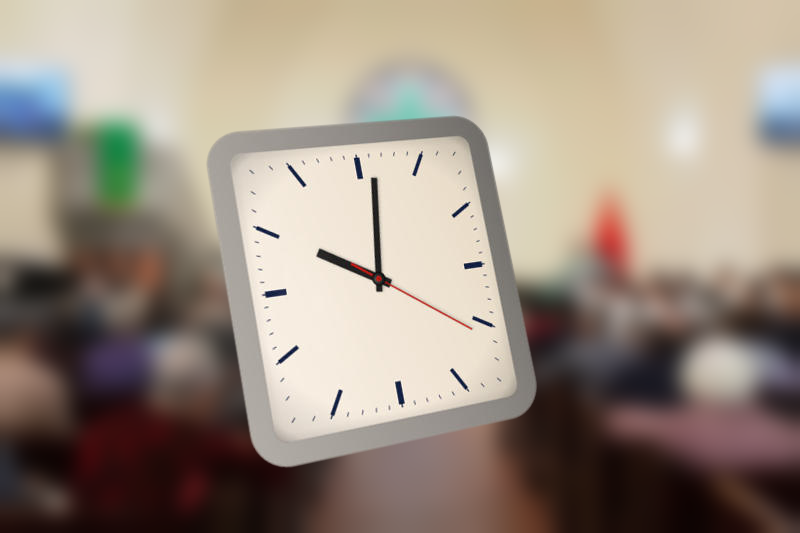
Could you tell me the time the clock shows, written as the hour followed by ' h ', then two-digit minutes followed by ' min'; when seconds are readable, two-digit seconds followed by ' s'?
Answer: 10 h 01 min 21 s
